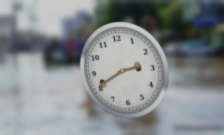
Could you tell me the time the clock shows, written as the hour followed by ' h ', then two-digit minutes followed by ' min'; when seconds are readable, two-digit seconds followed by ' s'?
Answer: 2 h 41 min
